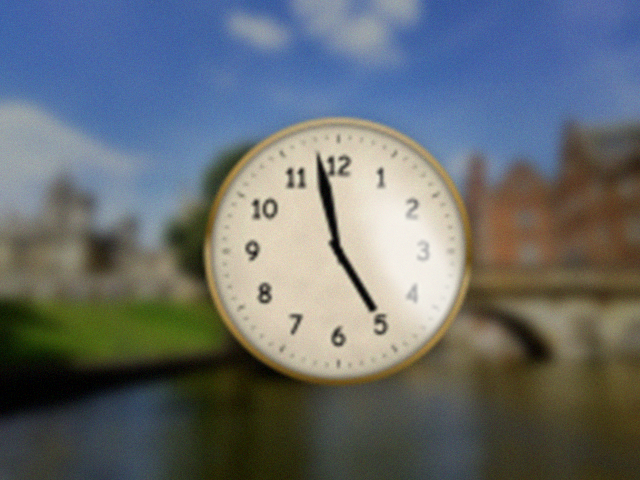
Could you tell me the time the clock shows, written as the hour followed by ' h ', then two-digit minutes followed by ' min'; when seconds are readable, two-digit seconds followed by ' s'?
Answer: 4 h 58 min
